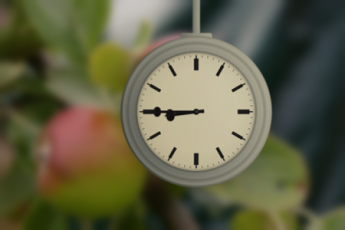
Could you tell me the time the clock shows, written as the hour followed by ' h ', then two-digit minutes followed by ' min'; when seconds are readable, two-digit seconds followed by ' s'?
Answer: 8 h 45 min
